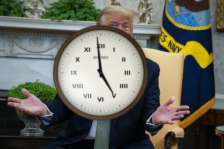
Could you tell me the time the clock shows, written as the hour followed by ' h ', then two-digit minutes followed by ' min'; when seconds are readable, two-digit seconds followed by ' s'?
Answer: 4 h 59 min
